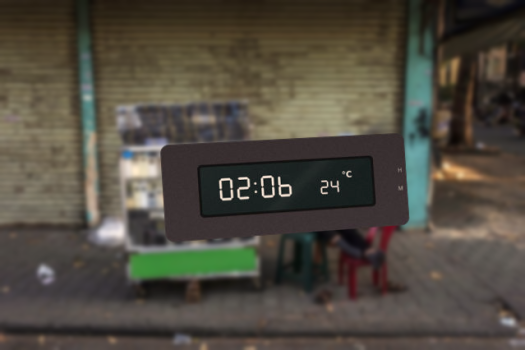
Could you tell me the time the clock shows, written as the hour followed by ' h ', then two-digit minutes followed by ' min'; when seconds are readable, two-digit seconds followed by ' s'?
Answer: 2 h 06 min
